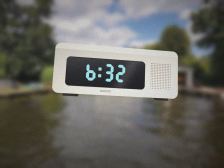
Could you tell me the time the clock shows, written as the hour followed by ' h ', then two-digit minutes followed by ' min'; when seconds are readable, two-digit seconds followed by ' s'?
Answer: 6 h 32 min
